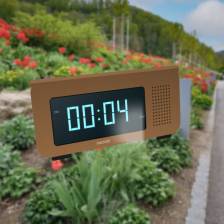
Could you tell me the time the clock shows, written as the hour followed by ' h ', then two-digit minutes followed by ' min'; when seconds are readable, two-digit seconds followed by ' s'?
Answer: 0 h 04 min
